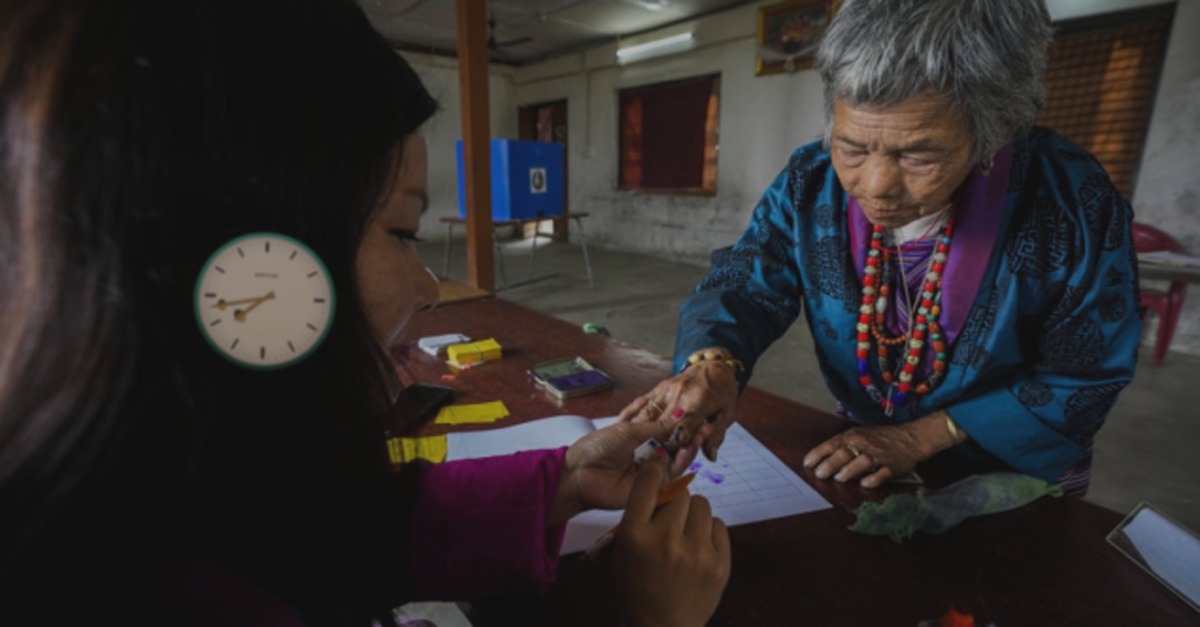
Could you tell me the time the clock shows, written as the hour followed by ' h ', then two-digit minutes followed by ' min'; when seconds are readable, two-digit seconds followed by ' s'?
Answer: 7 h 43 min
